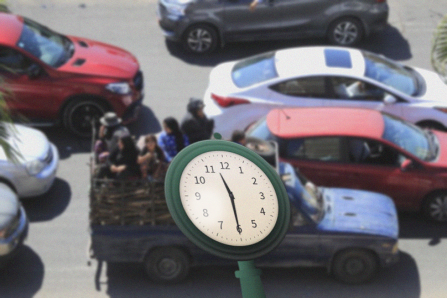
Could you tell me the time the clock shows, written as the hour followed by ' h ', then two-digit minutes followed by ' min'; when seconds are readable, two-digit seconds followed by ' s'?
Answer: 11 h 30 min
